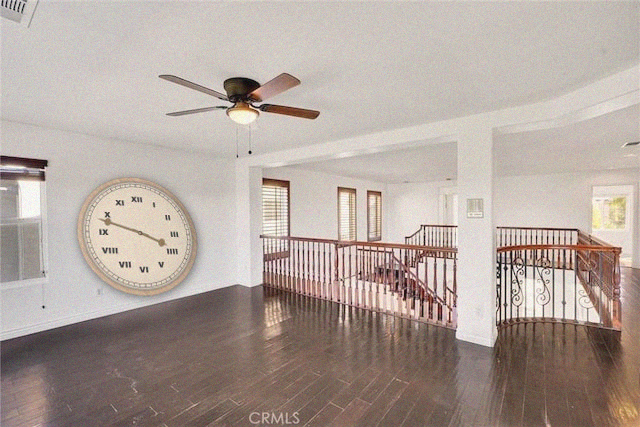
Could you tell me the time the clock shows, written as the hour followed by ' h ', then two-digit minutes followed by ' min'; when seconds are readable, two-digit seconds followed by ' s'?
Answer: 3 h 48 min
